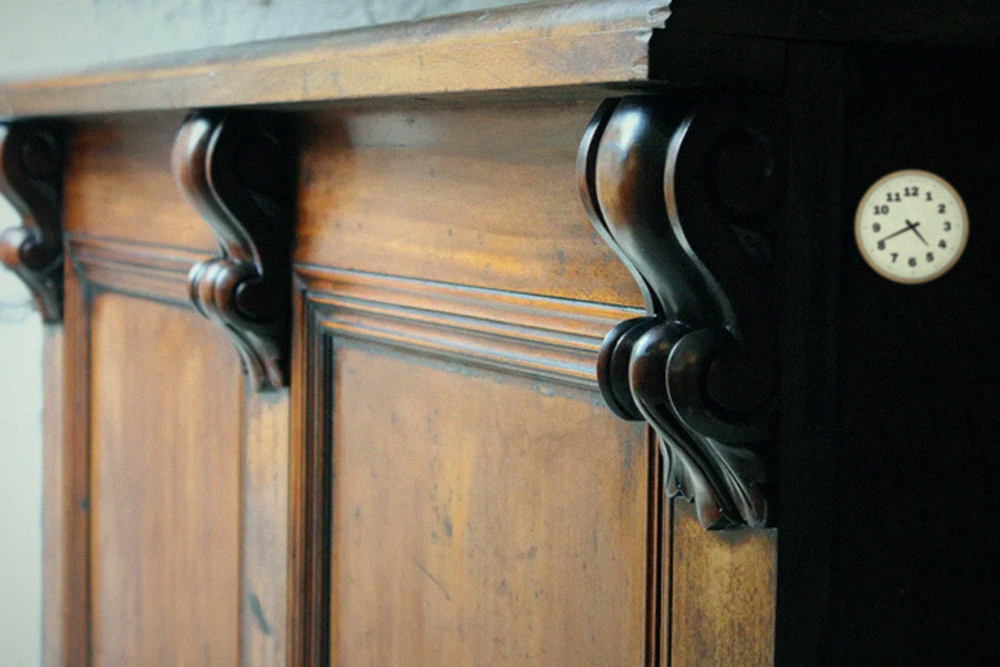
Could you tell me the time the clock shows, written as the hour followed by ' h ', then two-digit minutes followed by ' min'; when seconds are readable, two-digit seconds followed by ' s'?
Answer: 4 h 41 min
